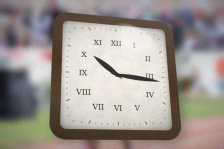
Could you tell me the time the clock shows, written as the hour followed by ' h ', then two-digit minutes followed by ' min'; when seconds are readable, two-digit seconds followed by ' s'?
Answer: 10 h 16 min
